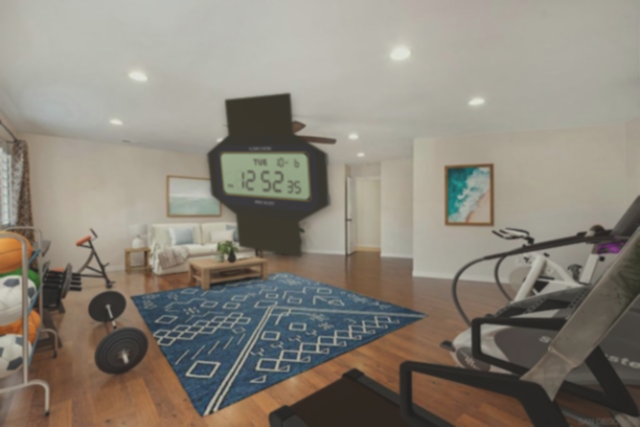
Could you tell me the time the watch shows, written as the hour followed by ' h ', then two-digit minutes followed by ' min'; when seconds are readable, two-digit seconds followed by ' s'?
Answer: 12 h 52 min 35 s
